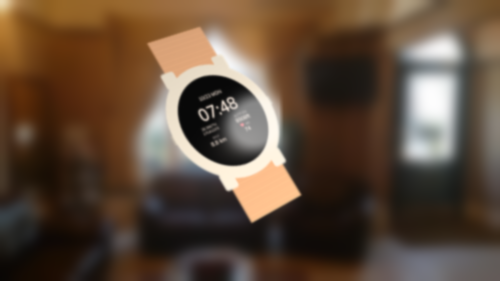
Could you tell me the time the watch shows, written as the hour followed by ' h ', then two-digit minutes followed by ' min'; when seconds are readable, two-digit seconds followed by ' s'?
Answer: 7 h 48 min
